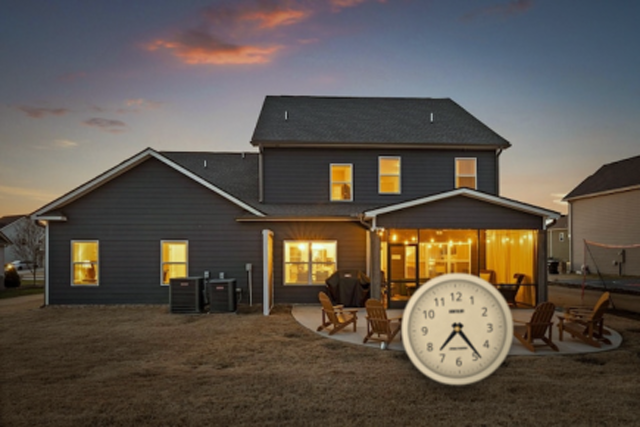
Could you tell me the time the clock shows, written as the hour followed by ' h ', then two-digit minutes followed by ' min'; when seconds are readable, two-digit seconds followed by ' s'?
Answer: 7 h 24 min
